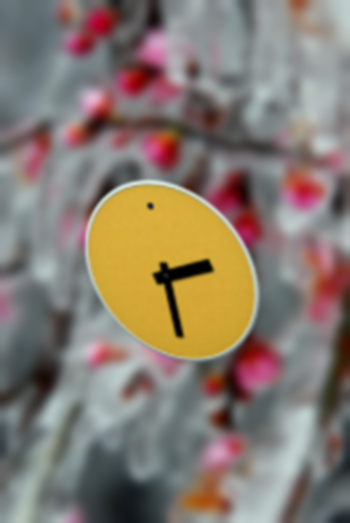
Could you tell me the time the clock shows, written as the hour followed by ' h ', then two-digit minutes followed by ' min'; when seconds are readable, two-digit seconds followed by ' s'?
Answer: 2 h 30 min
